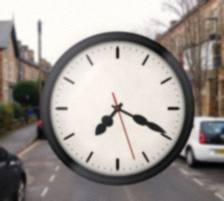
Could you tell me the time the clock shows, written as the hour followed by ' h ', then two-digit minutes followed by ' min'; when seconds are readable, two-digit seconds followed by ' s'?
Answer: 7 h 19 min 27 s
